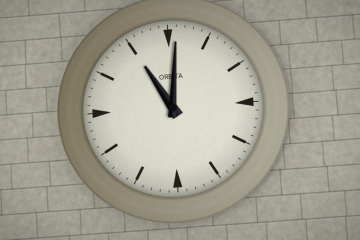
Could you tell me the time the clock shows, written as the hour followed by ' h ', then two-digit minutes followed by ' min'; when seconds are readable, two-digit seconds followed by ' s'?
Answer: 11 h 01 min
